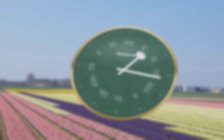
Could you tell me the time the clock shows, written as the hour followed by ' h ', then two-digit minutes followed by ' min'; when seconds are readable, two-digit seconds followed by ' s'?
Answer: 1 h 16 min
